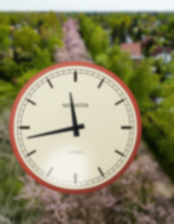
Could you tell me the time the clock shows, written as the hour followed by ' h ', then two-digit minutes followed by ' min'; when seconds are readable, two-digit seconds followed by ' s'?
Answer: 11 h 43 min
